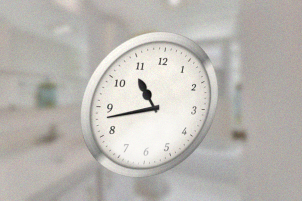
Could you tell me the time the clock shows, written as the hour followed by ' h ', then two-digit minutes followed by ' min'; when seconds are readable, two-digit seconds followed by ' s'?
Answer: 10 h 43 min
